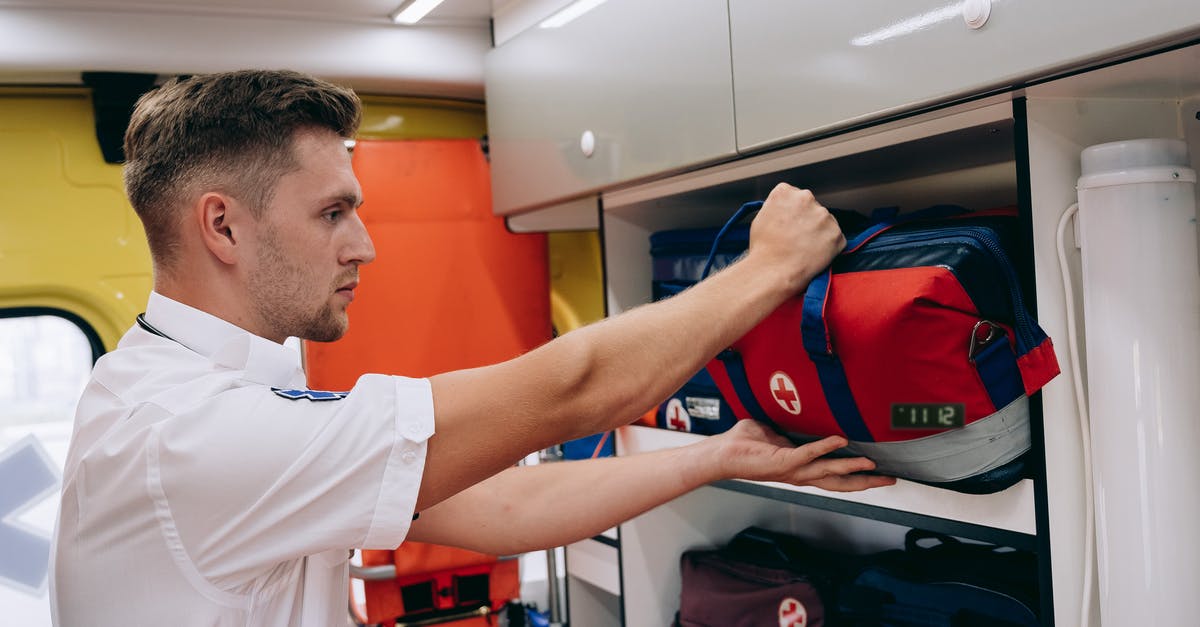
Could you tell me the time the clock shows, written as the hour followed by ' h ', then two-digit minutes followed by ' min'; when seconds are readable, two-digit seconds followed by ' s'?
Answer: 11 h 12 min
